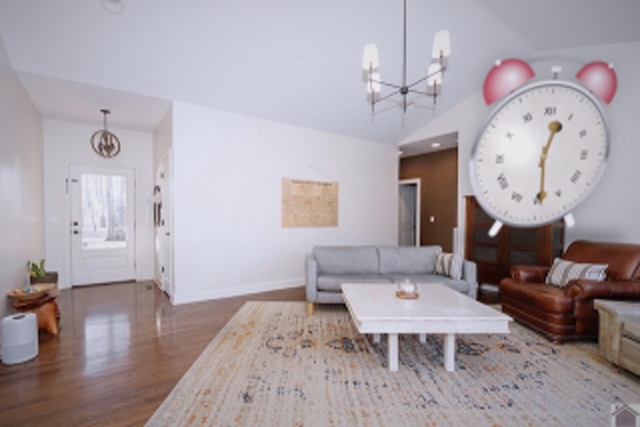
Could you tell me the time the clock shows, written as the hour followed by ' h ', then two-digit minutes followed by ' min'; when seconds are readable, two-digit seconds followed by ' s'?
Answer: 12 h 29 min
